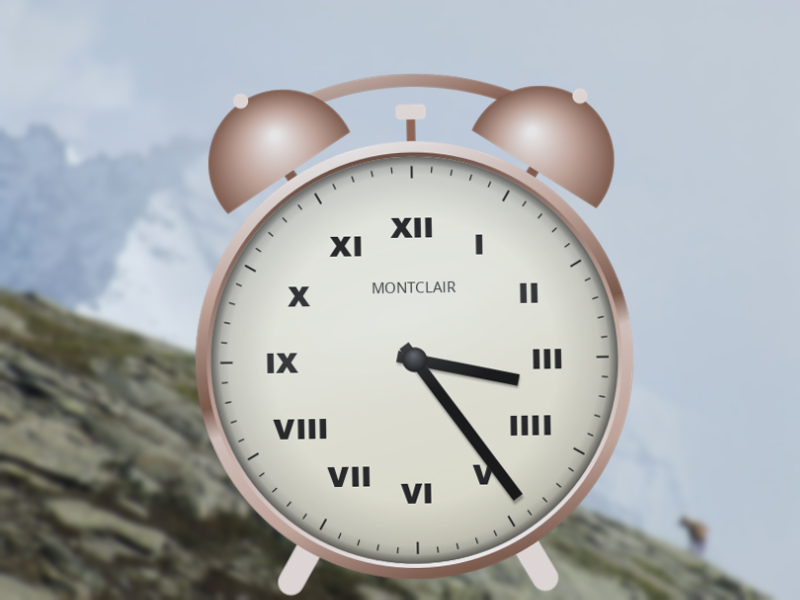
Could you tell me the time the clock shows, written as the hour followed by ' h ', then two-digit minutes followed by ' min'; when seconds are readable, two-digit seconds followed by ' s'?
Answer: 3 h 24 min
